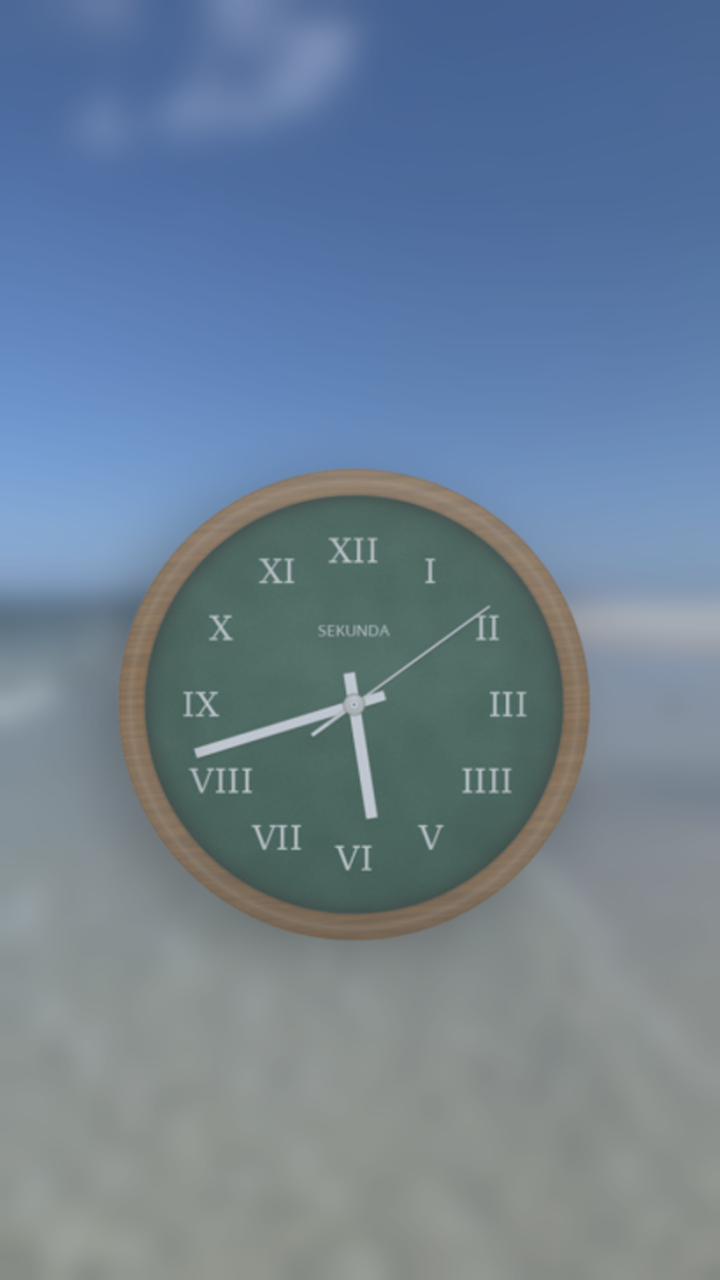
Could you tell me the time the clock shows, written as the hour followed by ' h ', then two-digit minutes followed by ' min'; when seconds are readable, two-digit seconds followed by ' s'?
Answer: 5 h 42 min 09 s
